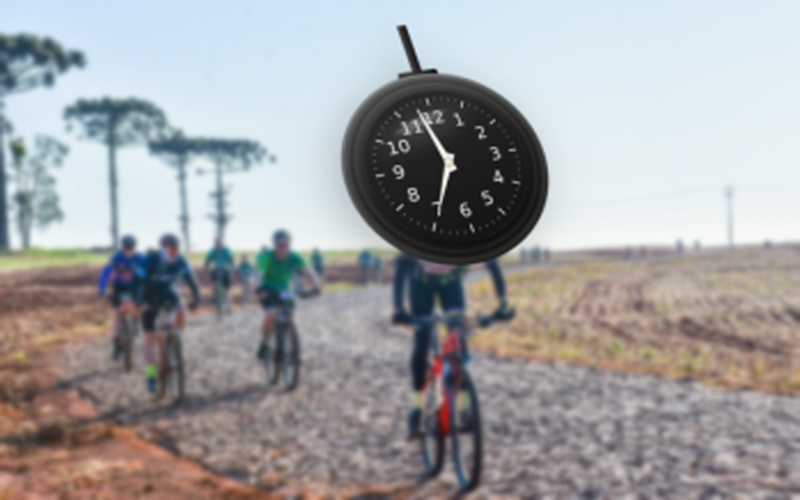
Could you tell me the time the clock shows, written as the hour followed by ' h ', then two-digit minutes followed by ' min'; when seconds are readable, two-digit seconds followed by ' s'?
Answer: 6 h 58 min
